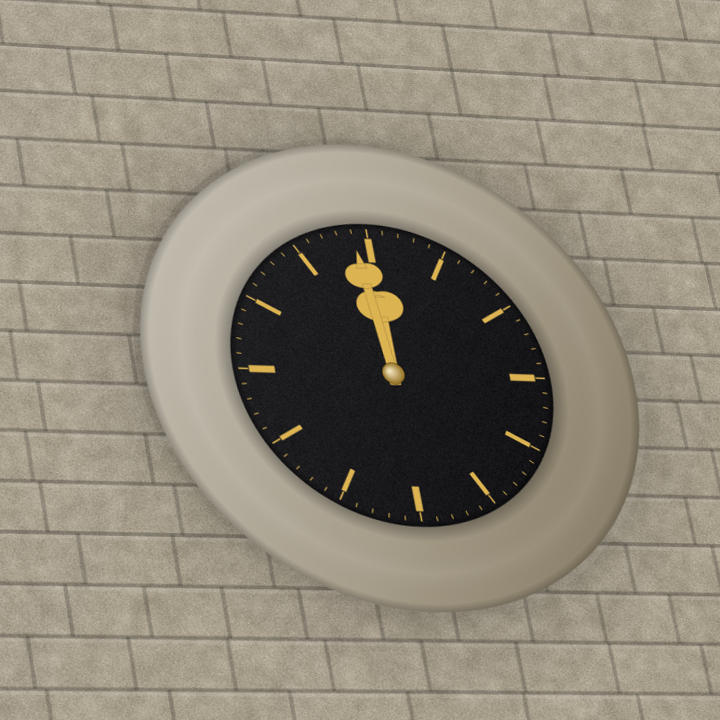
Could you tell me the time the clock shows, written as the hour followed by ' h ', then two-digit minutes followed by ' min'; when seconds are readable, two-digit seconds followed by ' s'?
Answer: 11 h 59 min
